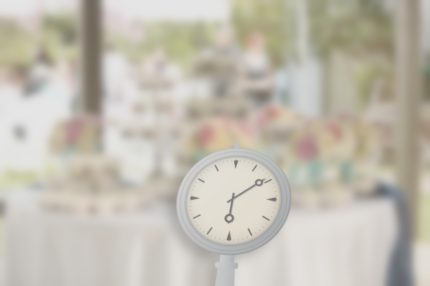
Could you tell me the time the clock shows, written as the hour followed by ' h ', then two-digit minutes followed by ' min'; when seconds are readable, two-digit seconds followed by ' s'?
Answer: 6 h 09 min
